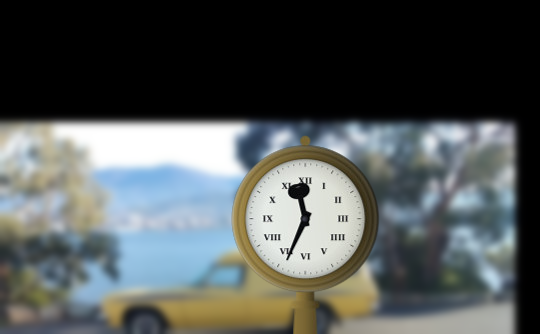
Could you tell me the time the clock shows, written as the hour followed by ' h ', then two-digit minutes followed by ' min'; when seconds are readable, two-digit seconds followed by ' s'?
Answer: 11 h 34 min
